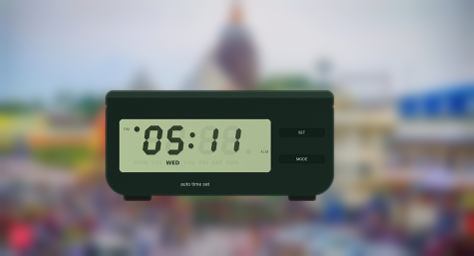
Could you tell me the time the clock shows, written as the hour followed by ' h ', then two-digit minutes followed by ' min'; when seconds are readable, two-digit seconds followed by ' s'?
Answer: 5 h 11 min
